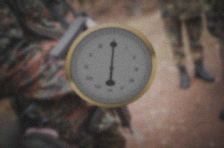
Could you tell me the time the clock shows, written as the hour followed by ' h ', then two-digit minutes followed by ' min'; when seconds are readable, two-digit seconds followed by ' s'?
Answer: 6 h 00 min
